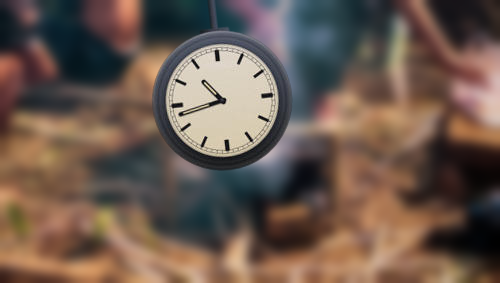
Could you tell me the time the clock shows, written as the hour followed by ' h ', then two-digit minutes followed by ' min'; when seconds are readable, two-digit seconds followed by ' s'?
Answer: 10 h 43 min
